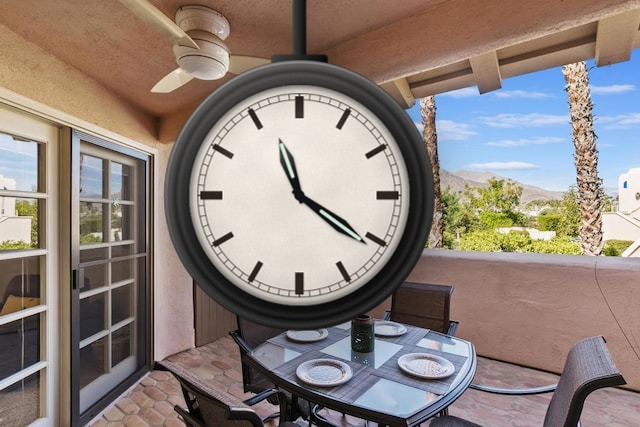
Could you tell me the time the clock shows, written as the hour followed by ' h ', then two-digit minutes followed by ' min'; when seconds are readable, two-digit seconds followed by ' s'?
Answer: 11 h 21 min
